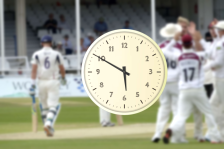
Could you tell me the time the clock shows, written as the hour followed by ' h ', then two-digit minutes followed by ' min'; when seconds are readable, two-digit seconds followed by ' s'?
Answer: 5 h 50 min
